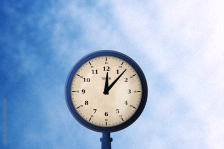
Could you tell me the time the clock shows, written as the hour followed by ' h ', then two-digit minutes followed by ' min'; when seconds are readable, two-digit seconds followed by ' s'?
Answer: 12 h 07 min
